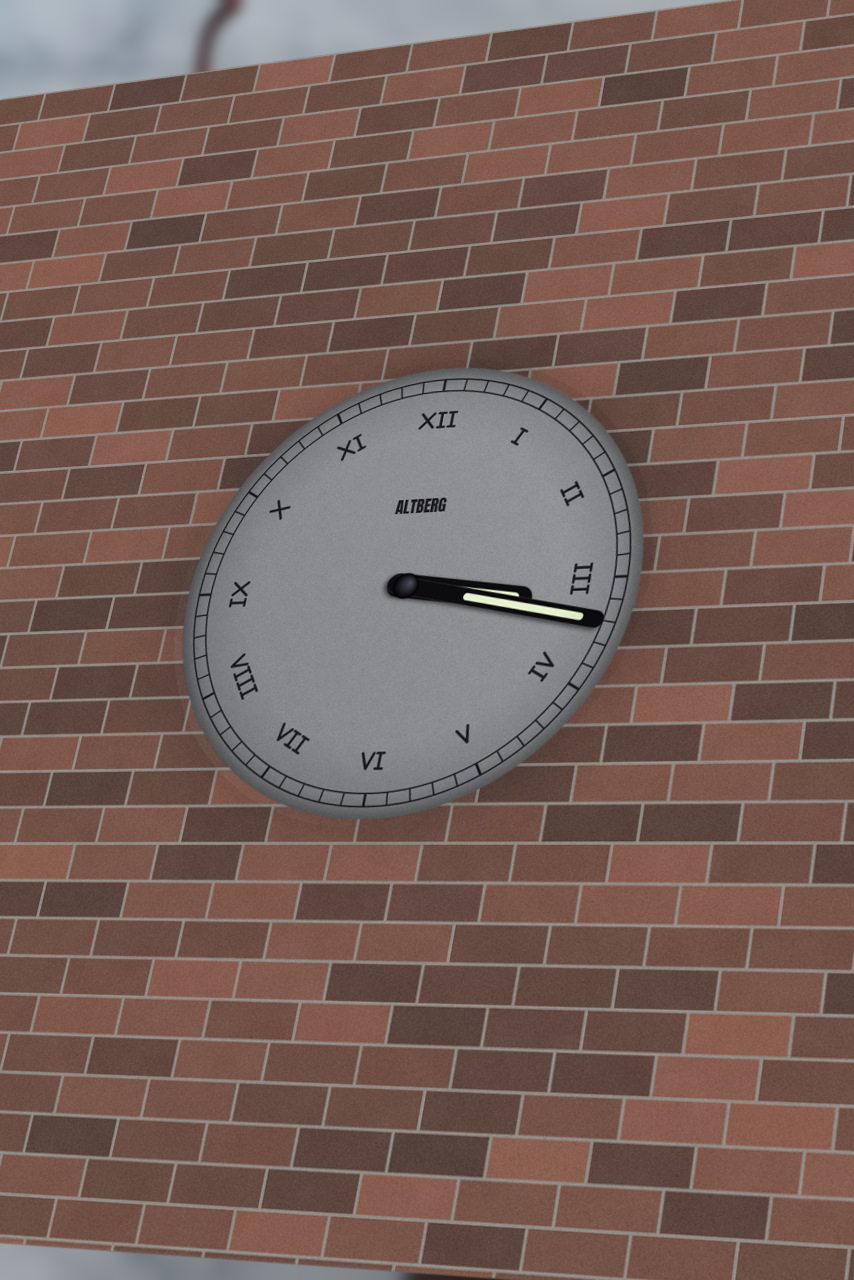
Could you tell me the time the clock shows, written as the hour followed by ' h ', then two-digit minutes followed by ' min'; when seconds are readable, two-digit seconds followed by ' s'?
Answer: 3 h 17 min
